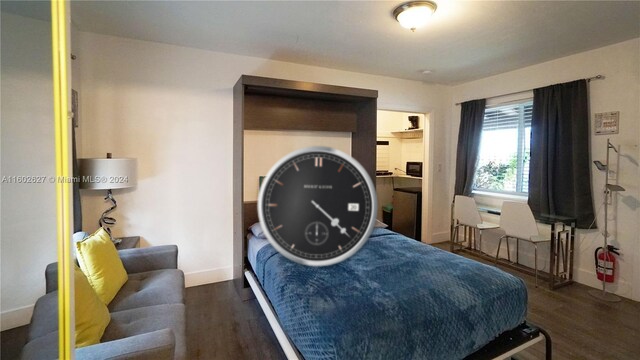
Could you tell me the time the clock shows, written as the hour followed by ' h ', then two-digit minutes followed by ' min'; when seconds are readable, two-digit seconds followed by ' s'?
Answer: 4 h 22 min
